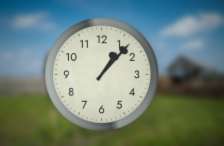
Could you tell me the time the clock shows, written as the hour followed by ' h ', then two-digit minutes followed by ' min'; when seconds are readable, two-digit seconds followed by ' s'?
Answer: 1 h 07 min
